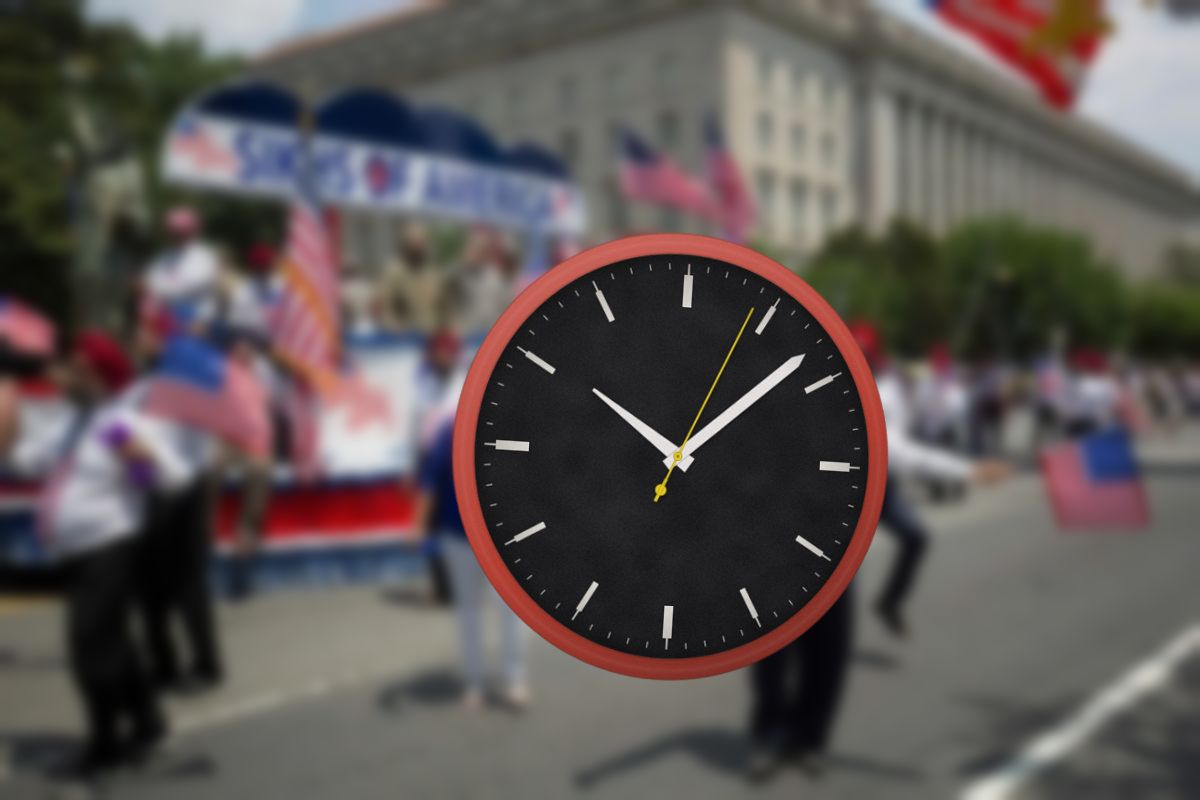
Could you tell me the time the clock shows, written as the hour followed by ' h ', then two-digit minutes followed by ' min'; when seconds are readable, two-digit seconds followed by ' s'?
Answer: 10 h 08 min 04 s
